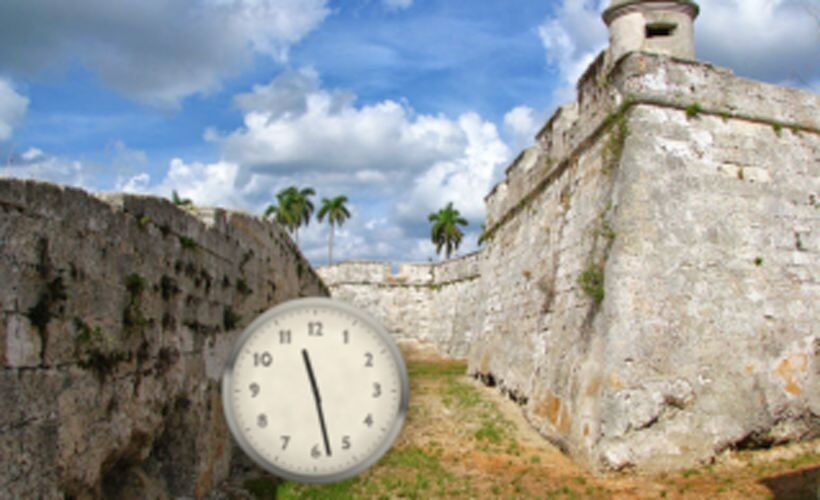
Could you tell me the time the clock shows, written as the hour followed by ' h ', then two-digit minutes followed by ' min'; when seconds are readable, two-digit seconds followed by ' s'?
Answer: 11 h 28 min
